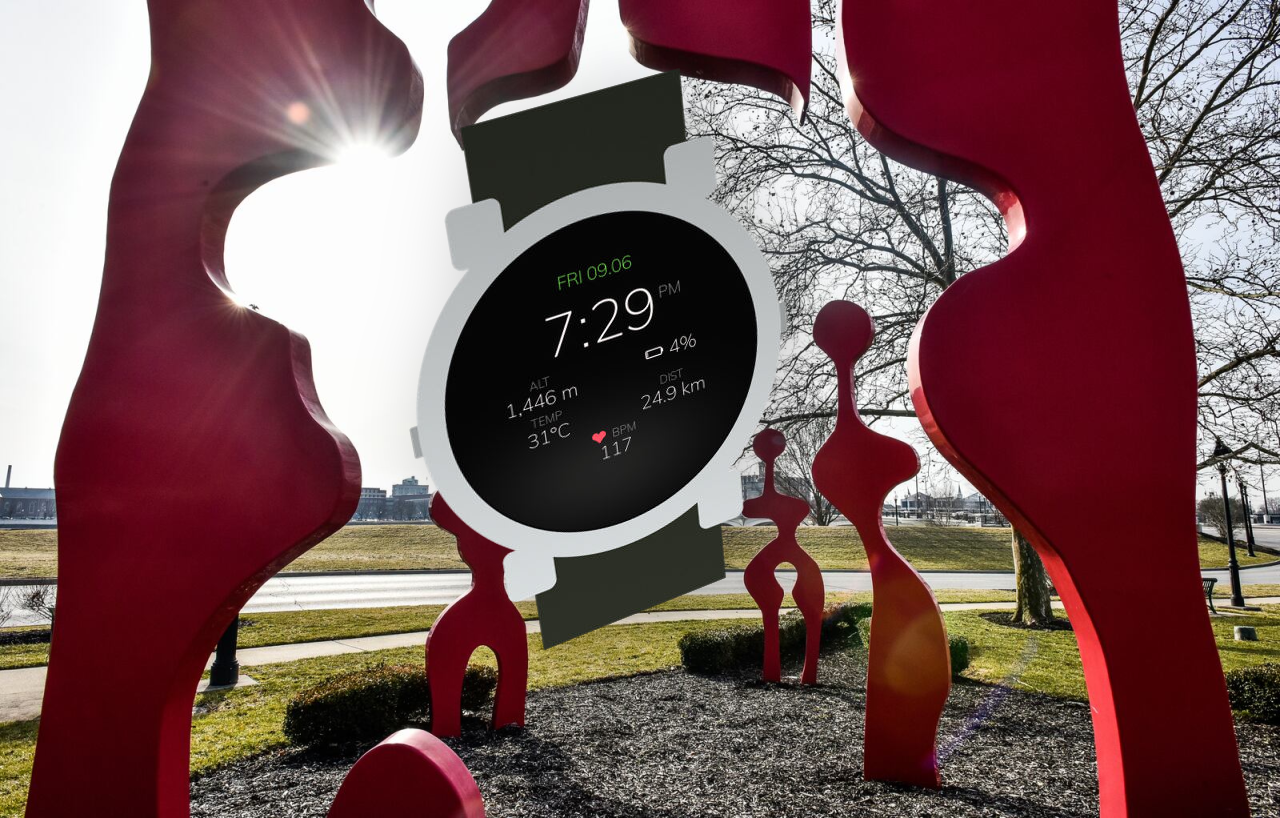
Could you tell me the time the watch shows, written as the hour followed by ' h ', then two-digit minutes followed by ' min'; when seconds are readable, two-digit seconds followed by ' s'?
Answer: 7 h 29 min
